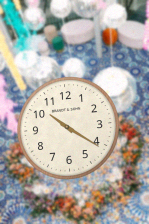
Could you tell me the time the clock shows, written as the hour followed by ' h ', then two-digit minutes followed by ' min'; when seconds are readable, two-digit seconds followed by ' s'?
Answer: 10 h 21 min
